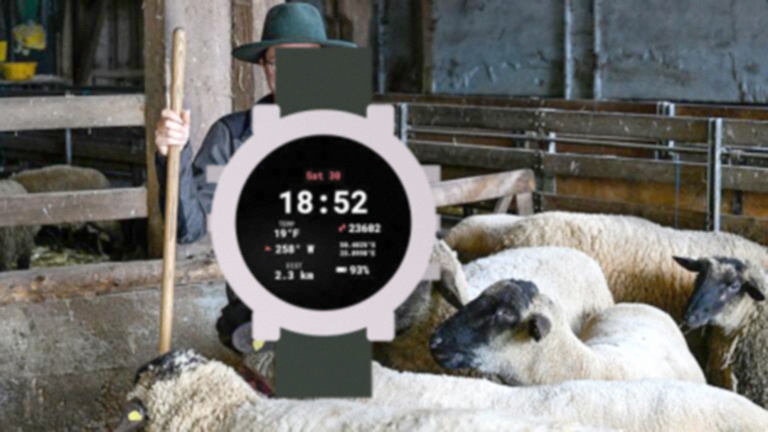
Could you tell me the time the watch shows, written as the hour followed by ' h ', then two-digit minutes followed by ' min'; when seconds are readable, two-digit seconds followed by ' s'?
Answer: 18 h 52 min
